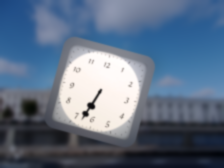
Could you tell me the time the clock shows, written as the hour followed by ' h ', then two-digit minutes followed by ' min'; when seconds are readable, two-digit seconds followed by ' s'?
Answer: 6 h 33 min
